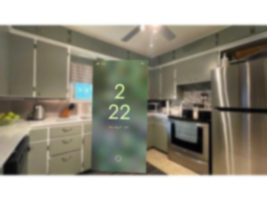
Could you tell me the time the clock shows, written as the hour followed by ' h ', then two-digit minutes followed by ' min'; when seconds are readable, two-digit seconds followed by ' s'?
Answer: 2 h 22 min
